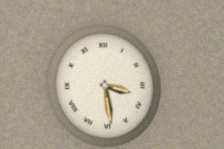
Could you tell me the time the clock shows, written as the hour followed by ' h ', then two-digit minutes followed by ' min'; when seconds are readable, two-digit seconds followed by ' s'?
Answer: 3 h 29 min
